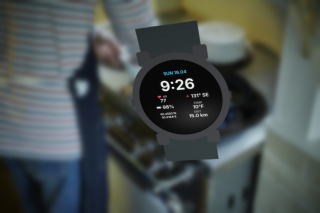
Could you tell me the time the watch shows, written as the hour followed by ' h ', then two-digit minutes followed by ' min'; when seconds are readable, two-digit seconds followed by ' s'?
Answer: 9 h 26 min
